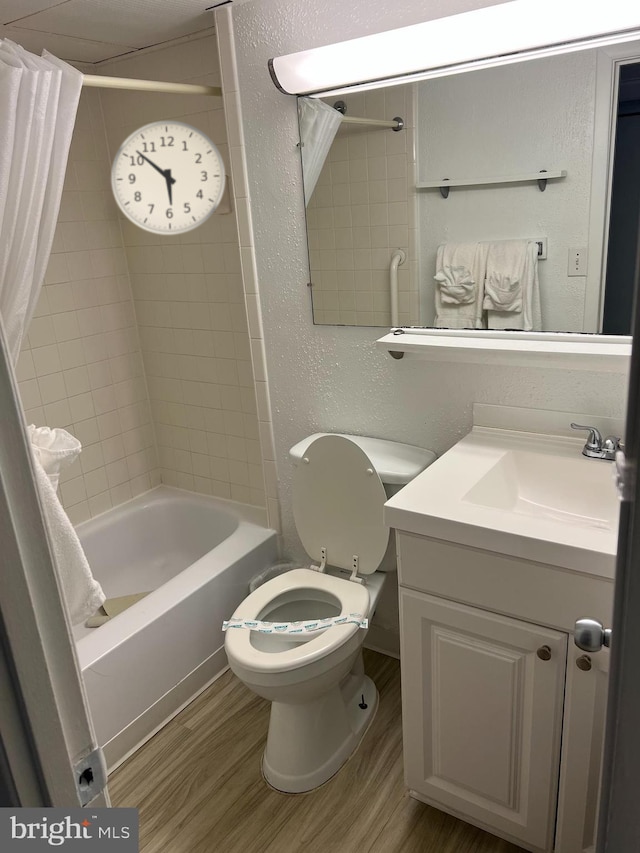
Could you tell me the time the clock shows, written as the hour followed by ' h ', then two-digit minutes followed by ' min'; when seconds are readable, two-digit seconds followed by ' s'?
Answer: 5 h 52 min
